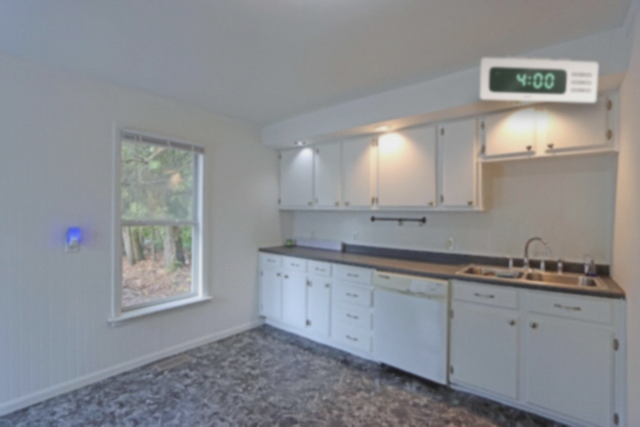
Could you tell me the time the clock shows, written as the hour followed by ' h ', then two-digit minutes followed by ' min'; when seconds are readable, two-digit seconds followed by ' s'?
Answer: 4 h 00 min
